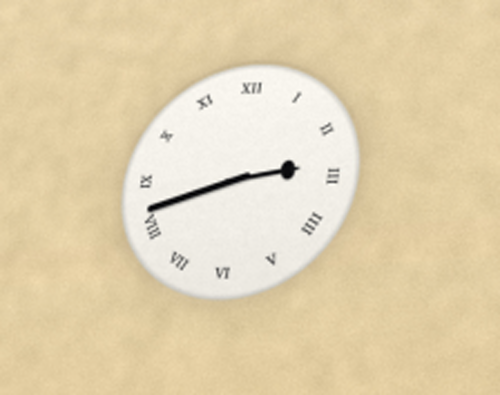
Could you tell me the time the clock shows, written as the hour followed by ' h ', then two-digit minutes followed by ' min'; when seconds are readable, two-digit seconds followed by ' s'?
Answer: 2 h 42 min
